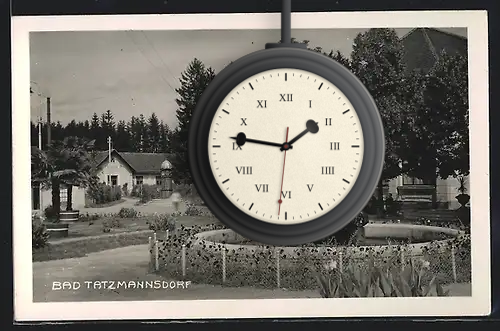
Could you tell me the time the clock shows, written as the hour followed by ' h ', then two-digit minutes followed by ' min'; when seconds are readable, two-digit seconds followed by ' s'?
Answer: 1 h 46 min 31 s
